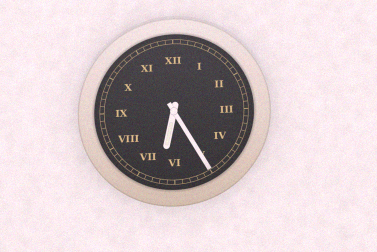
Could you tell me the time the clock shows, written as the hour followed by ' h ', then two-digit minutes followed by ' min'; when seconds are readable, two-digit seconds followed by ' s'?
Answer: 6 h 25 min
